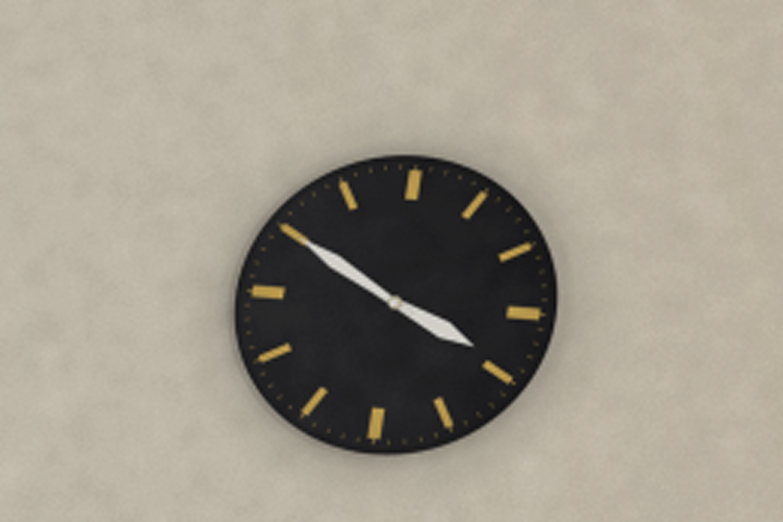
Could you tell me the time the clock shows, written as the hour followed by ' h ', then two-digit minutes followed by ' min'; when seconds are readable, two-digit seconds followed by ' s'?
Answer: 3 h 50 min
